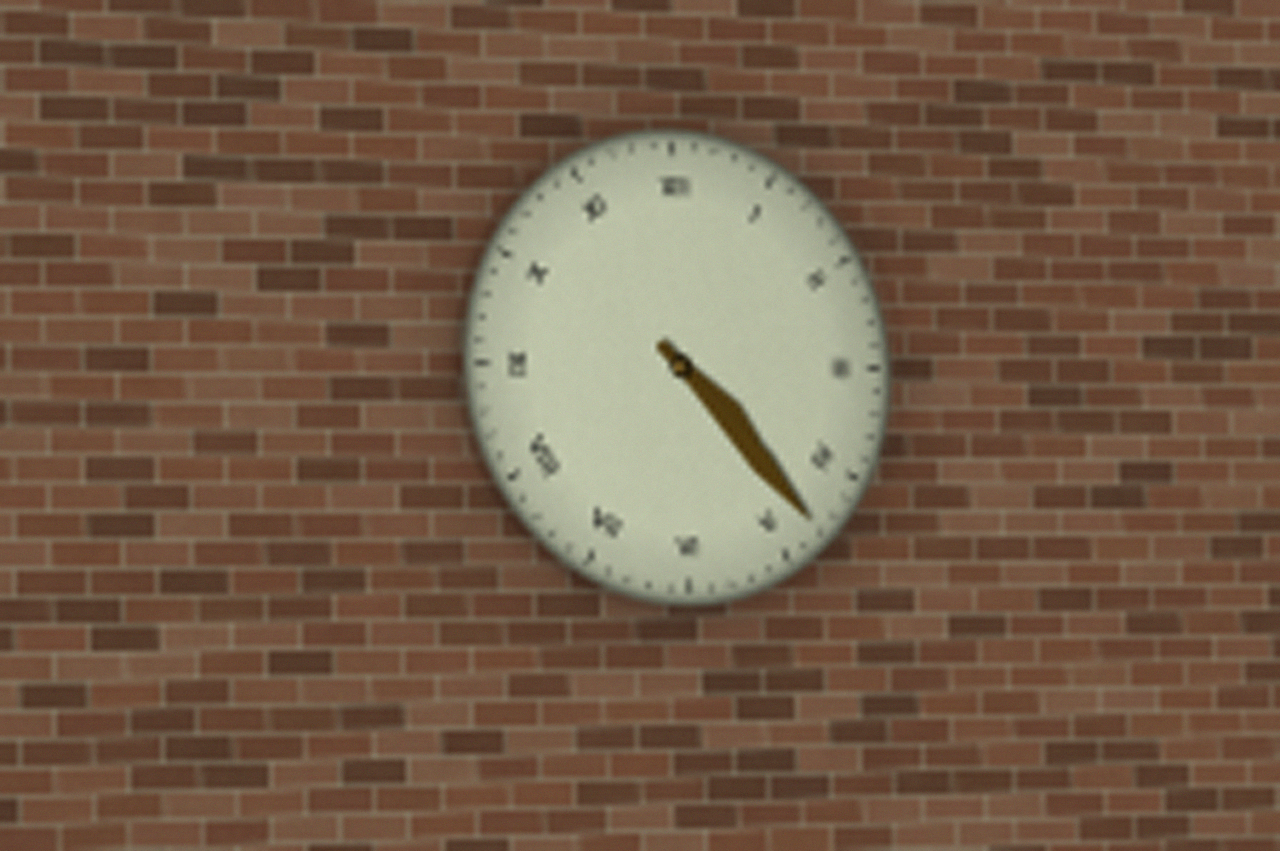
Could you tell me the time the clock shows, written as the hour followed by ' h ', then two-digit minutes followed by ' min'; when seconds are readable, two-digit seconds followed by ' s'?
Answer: 4 h 23 min
